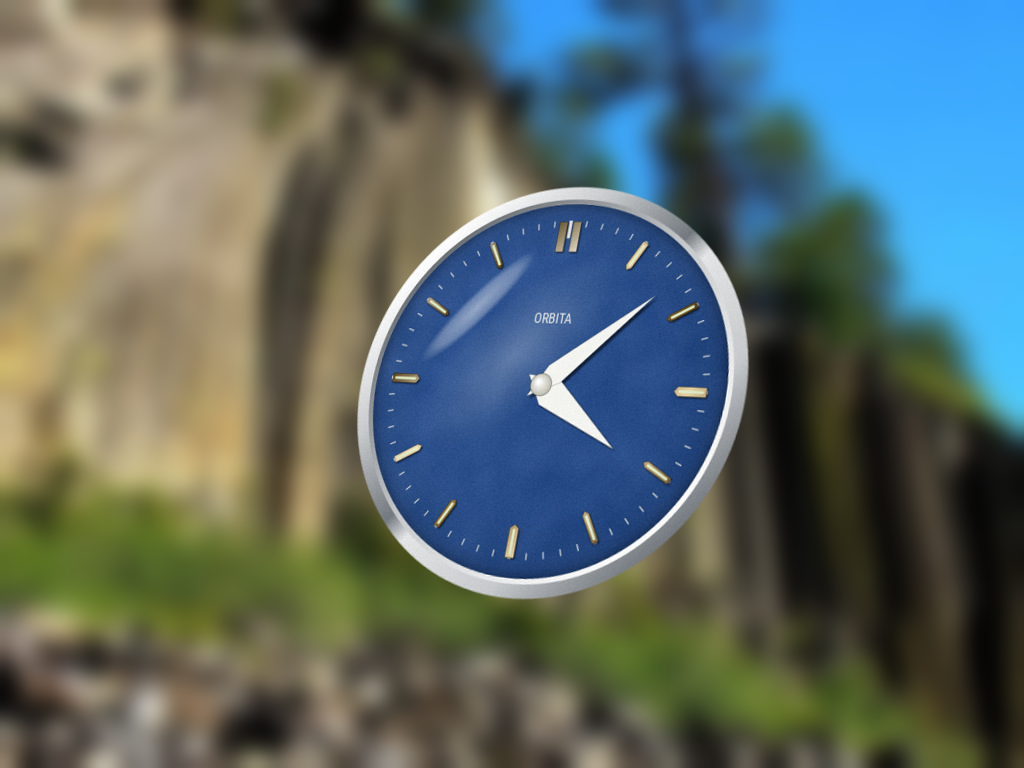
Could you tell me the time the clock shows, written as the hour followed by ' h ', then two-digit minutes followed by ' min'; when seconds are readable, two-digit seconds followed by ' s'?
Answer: 4 h 08 min
